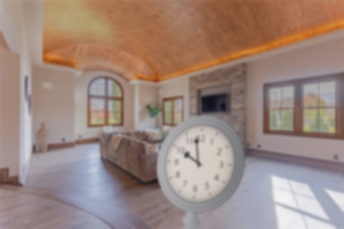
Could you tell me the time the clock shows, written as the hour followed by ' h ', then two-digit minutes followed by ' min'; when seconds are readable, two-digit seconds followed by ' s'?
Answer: 9 h 58 min
